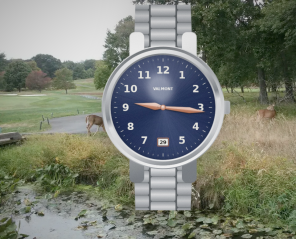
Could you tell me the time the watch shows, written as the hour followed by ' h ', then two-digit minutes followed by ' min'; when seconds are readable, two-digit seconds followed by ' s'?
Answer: 9 h 16 min
